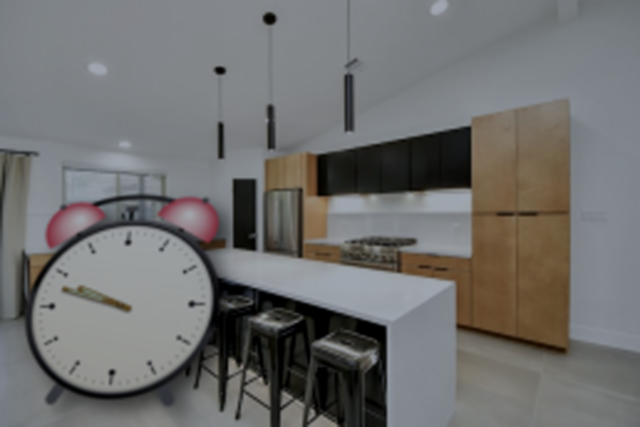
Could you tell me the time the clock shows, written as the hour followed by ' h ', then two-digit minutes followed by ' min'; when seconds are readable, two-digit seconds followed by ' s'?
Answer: 9 h 48 min
